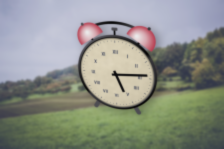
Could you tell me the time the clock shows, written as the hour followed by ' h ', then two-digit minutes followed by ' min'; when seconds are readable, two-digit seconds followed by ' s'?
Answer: 5 h 14 min
